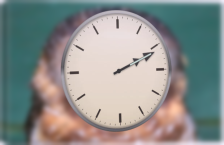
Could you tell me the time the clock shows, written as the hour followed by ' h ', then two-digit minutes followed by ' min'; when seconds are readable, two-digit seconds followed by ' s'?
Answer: 2 h 11 min
